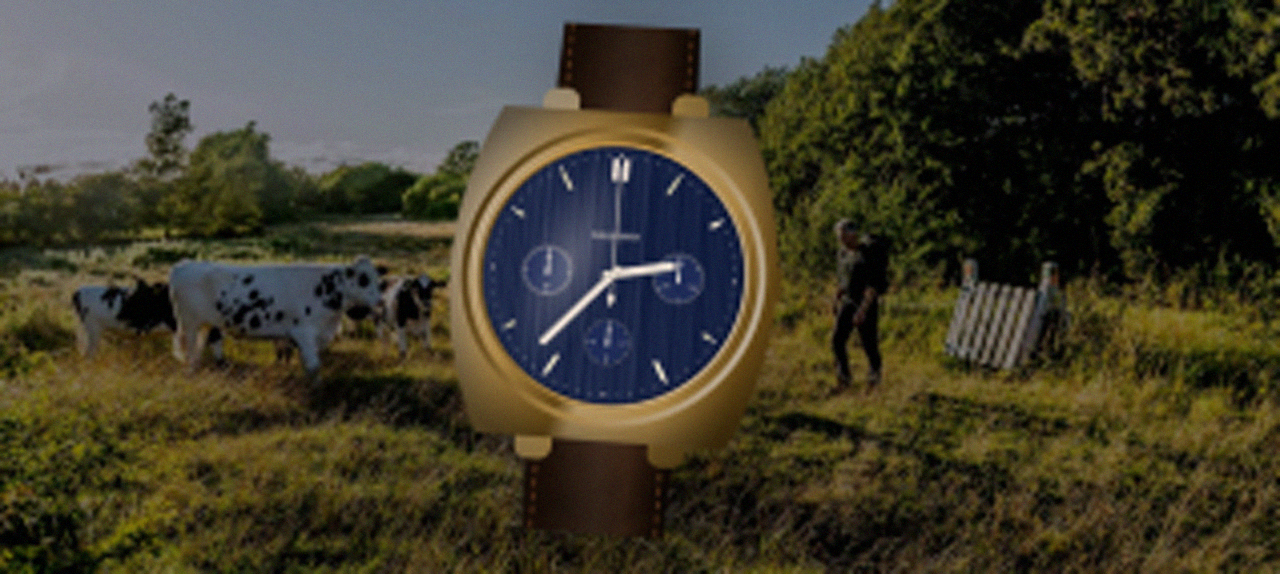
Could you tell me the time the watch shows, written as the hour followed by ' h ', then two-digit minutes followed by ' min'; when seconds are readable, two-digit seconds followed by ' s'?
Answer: 2 h 37 min
